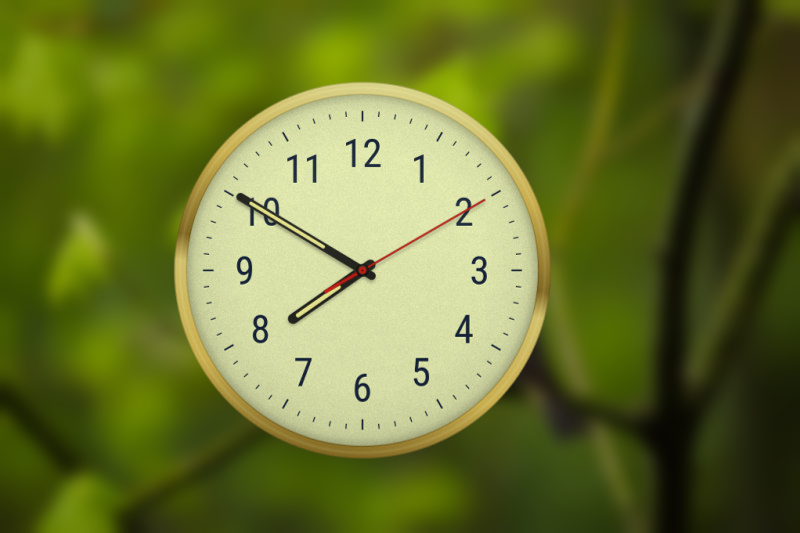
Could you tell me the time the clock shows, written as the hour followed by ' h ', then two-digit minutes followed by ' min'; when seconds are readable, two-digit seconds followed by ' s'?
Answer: 7 h 50 min 10 s
